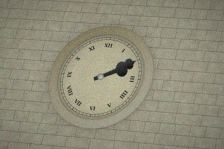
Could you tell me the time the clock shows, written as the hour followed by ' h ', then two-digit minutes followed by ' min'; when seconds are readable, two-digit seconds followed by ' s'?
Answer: 2 h 10 min
